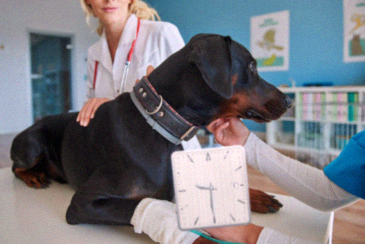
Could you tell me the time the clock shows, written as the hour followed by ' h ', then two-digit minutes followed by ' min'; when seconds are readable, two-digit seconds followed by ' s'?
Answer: 9 h 30 min
